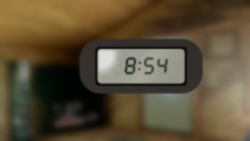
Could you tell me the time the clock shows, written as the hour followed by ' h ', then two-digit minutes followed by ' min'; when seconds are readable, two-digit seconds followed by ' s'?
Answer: 8 h 54 min
